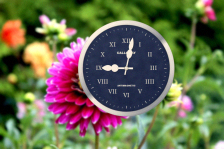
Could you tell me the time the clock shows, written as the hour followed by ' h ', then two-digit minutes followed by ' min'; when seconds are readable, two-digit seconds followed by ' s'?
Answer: 9 h 02 min
